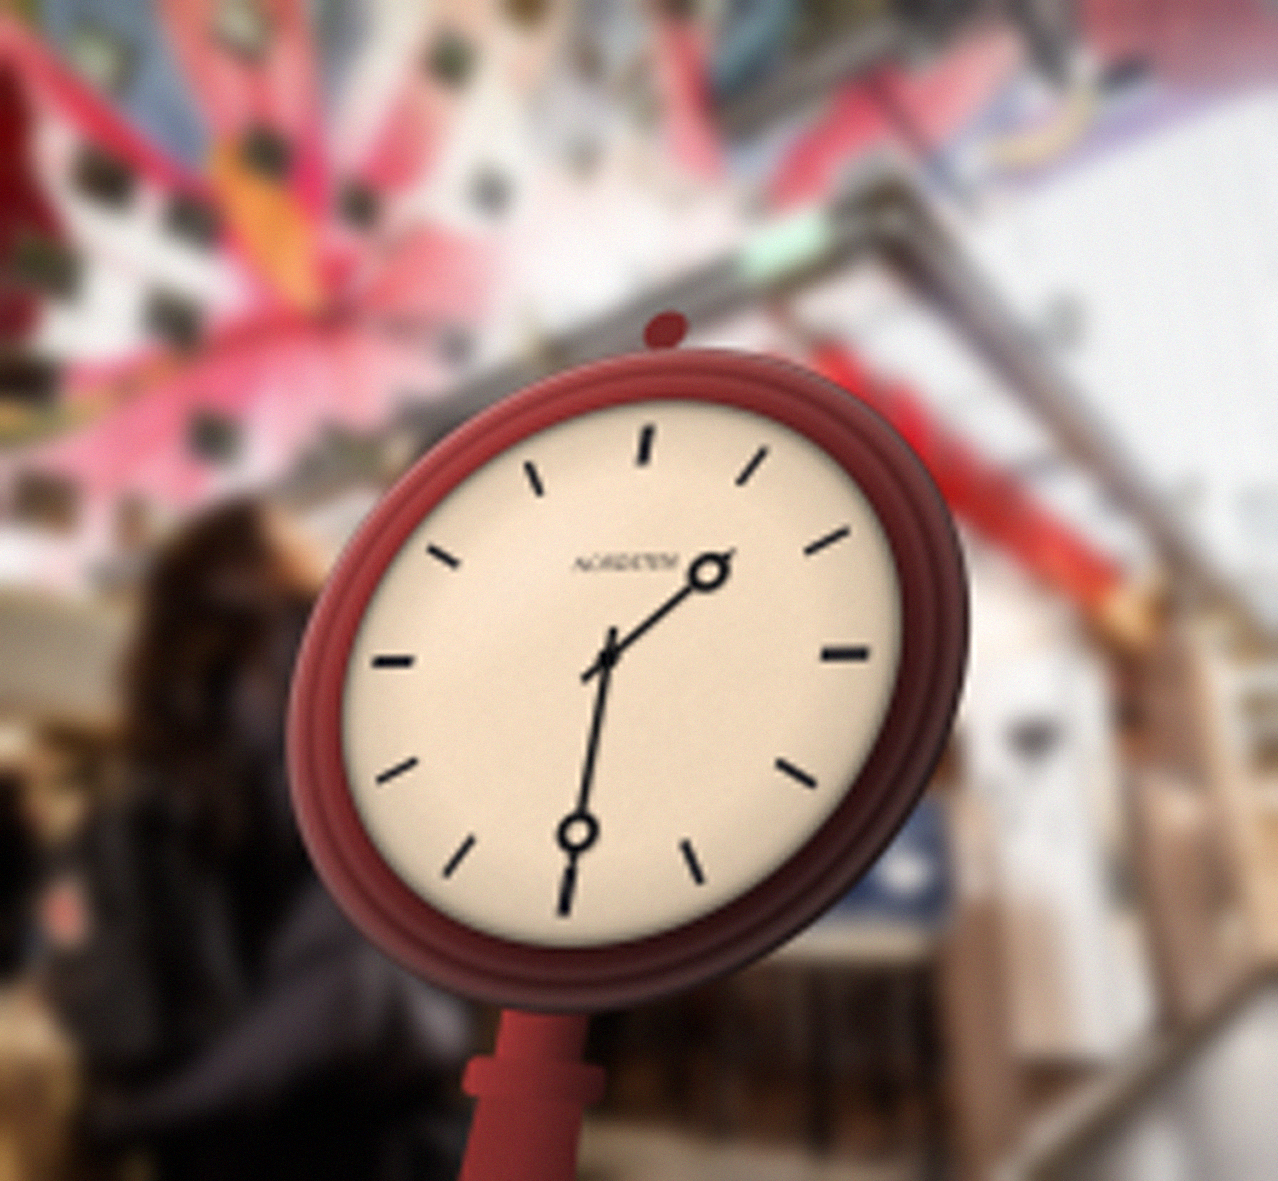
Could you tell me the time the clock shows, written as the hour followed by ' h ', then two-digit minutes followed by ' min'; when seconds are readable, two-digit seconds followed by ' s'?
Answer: 1 h 30 min
